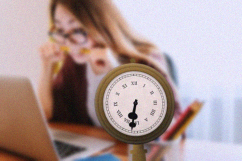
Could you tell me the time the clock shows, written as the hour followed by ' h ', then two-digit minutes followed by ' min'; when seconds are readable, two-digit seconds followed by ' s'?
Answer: 6 h 32 min
